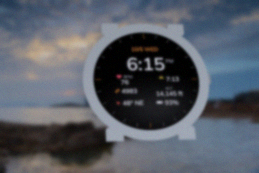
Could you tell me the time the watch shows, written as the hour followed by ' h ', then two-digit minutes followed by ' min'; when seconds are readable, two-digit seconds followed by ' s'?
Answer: 6 h 15 min
